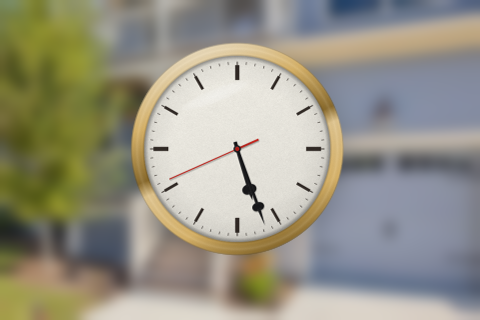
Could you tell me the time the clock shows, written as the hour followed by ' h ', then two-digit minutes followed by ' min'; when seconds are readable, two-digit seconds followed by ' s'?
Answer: 5 h 26 min 41 s
